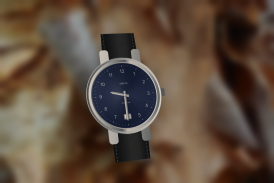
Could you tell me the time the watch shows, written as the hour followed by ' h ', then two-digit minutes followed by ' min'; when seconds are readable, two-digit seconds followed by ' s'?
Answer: 9 h 30 min
